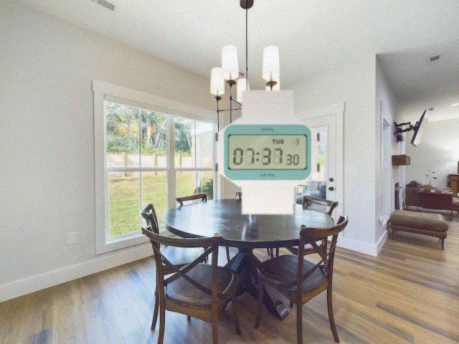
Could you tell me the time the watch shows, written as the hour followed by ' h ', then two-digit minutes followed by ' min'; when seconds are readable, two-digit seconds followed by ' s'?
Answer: 7 h 37 min 30 s
